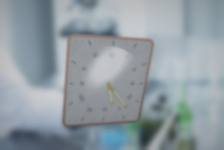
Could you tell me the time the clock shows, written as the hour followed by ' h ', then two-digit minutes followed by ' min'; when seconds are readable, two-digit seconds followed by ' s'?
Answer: 5 h 23 min
